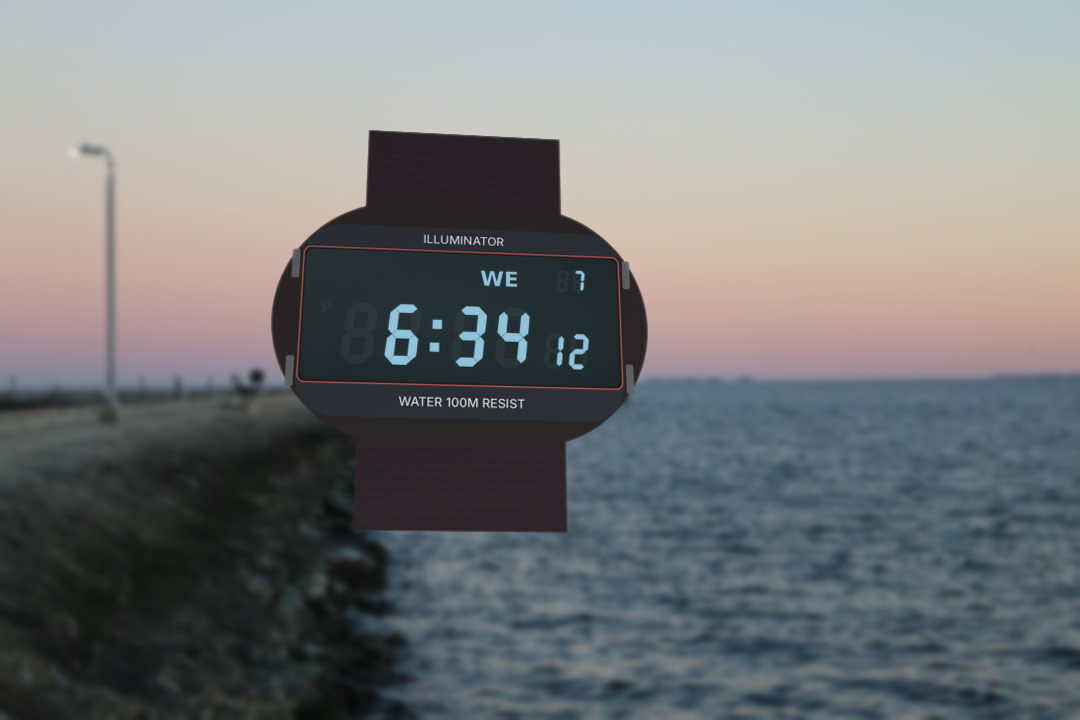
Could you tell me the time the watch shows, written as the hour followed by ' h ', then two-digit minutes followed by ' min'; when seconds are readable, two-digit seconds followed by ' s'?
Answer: 6 h 34 min 12 s
